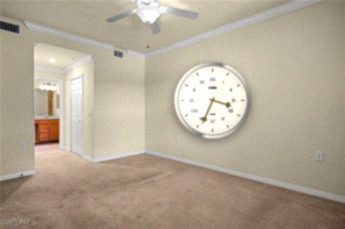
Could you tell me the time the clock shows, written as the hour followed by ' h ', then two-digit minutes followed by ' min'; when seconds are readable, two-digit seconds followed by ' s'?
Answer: 3 h 34 min
